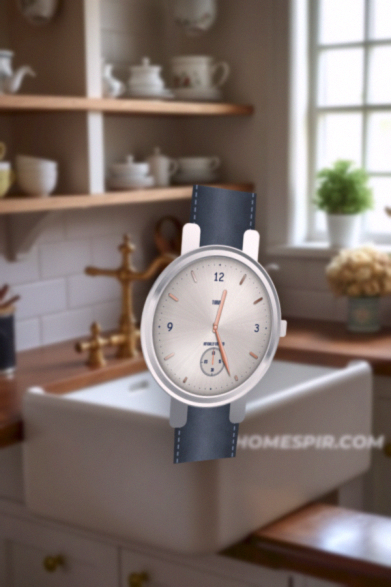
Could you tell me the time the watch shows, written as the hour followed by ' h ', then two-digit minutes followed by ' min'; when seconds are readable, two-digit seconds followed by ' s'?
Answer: 12 h 26 min
